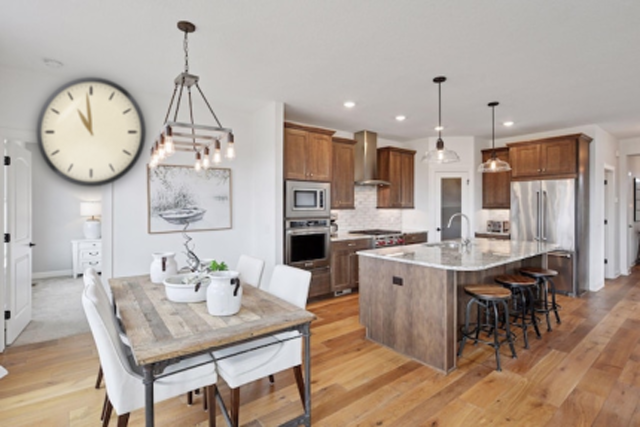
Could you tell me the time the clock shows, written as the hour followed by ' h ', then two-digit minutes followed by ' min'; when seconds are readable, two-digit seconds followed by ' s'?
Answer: 10 h 59 min
